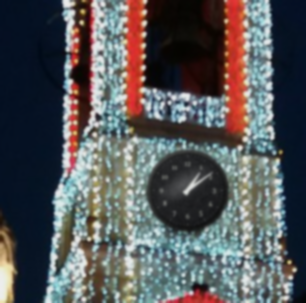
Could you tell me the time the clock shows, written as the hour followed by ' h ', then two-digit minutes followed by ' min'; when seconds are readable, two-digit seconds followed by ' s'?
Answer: 1 h 09 min
